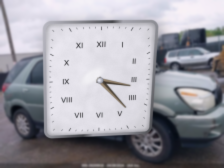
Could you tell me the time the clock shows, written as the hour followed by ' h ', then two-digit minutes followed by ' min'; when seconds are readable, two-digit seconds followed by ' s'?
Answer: 3 h 23 min
